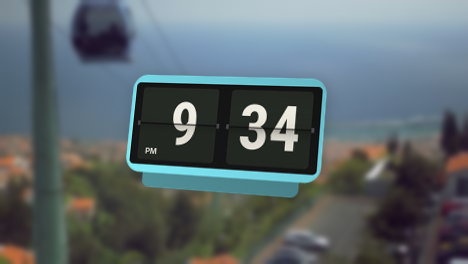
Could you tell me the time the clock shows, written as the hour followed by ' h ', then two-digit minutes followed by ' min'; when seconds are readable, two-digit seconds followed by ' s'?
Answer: 9 h 34 min
